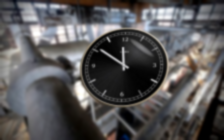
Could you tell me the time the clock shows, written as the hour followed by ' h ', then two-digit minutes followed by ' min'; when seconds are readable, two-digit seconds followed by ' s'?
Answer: 11 h 51 min
